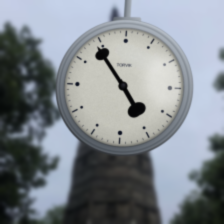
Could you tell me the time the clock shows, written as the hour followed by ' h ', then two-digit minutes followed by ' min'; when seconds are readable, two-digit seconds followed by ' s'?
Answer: 4 h 54 min
